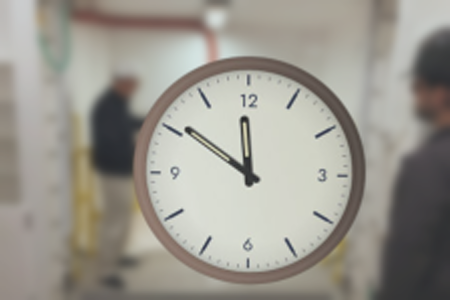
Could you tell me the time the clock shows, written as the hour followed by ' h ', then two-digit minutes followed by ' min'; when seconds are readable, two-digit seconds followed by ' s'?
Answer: 11 h 51 min
